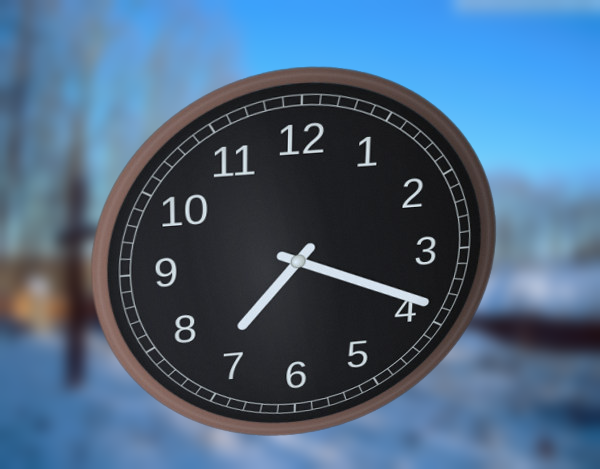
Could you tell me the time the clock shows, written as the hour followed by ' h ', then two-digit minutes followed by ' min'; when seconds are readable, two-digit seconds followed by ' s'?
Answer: 7 h 19 min
